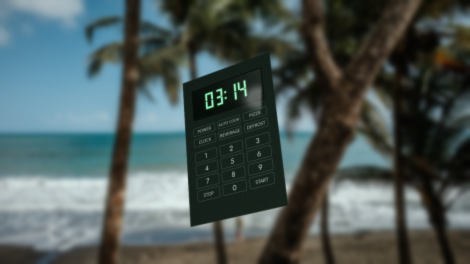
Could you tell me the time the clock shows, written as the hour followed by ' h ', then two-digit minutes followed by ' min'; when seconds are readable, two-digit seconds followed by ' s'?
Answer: 3 h 14 min
